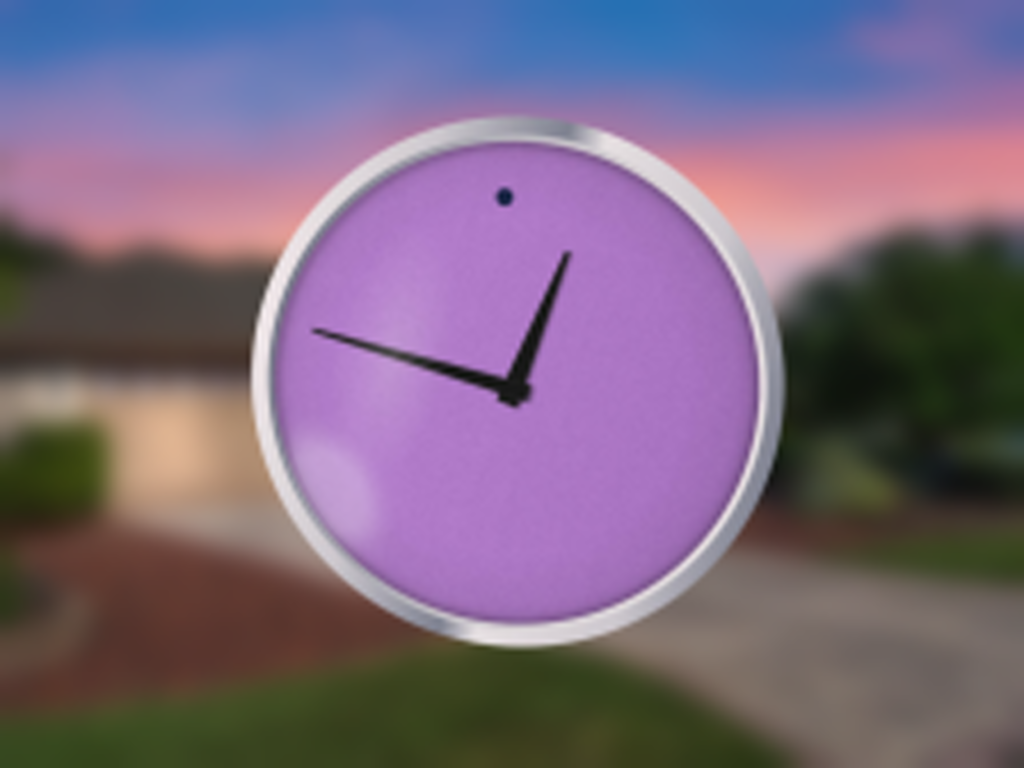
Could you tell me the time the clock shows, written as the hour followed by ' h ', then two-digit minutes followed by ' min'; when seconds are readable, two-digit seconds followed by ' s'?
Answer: 12 h 48 min
